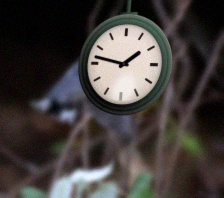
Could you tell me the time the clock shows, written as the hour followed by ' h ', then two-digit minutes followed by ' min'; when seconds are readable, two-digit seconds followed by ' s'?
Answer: 1 h 47 min
